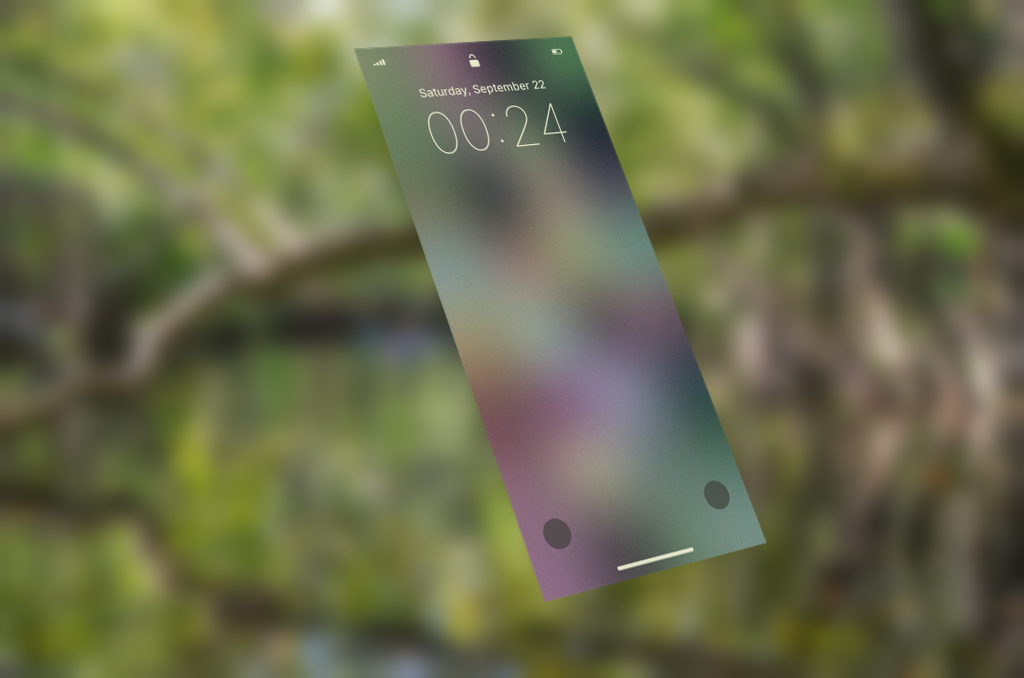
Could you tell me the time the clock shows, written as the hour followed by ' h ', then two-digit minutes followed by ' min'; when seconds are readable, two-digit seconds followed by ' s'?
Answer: 0 h 24 min
